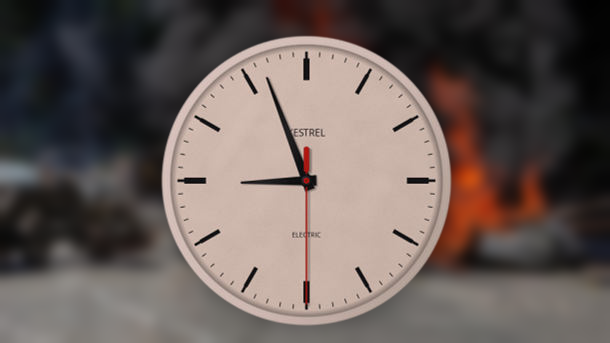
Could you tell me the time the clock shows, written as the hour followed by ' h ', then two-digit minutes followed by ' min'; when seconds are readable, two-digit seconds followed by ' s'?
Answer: 8 h 56 min 30 s
